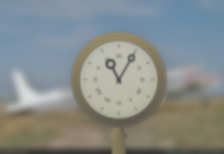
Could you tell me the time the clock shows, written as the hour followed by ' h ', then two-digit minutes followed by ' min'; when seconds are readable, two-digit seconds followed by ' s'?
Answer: 11 h 05 min
